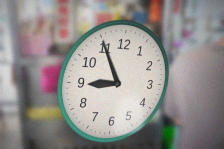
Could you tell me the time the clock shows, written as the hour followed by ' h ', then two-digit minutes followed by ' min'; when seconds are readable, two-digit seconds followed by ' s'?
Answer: 8 h 55 min
